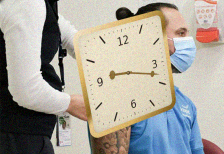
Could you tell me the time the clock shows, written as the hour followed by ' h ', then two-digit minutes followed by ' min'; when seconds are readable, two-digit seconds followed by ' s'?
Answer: 9 h 18 min
